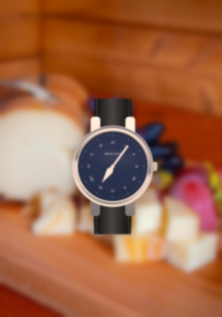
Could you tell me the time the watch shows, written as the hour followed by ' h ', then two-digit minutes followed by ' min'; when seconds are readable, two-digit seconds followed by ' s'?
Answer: 7 h 06 min
